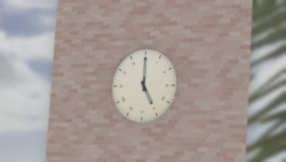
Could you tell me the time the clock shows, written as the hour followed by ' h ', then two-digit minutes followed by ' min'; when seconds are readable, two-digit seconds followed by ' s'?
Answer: 5 h 00 min
